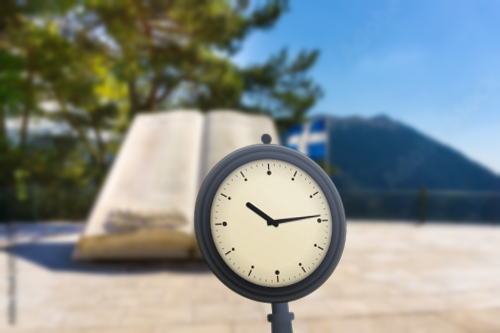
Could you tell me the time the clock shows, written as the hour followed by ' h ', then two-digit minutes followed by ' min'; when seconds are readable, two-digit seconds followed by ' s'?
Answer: 10 h 14 min
